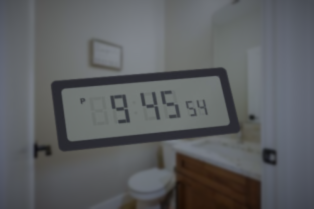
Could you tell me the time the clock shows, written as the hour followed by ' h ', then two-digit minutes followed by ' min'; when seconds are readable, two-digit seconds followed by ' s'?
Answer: 9 h 45 min 54 s
